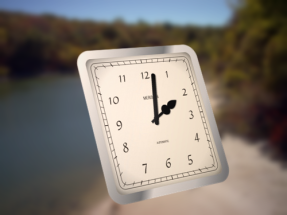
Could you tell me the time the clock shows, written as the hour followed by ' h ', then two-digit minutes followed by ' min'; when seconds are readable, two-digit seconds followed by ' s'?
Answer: 2 h 02 min
